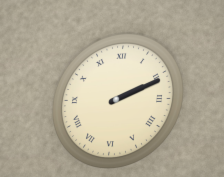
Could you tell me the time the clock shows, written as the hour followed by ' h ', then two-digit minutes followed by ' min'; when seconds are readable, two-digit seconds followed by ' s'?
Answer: 2 h 11 min
